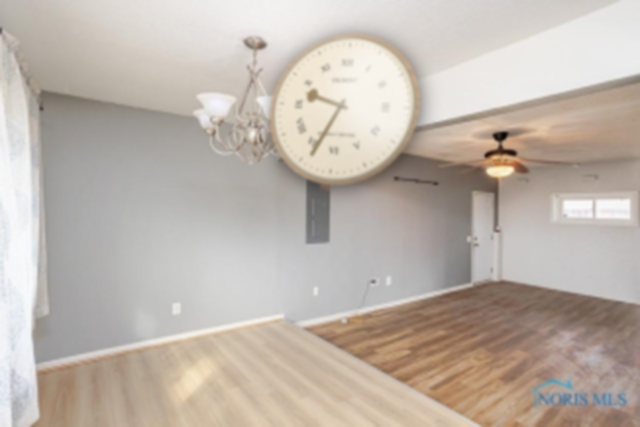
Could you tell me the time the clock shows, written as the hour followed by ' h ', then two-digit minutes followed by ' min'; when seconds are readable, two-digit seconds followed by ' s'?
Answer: 9 h 34 min
